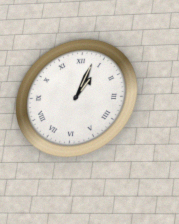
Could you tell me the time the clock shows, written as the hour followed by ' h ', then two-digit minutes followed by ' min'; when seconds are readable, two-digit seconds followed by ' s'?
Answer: 1 h 03 min
